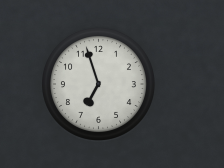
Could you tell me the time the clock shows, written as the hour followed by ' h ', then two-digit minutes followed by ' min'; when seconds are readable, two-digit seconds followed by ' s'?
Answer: 6 h 57 min
